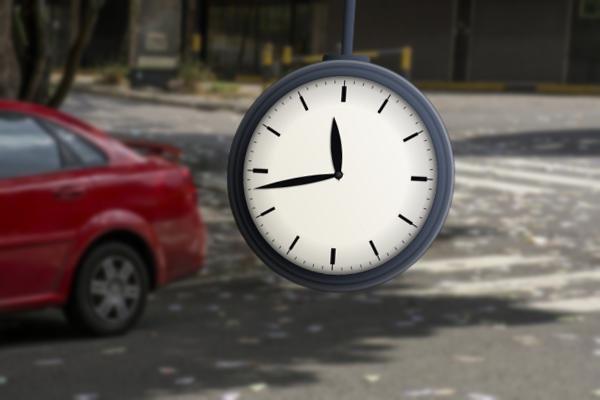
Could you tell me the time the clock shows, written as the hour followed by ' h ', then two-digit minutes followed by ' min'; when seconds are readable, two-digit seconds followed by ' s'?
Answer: 11 h 43 min
